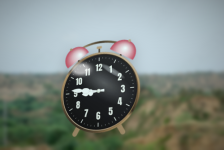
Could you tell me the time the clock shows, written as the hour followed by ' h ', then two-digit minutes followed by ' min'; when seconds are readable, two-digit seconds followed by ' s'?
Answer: 8 h 46 min
